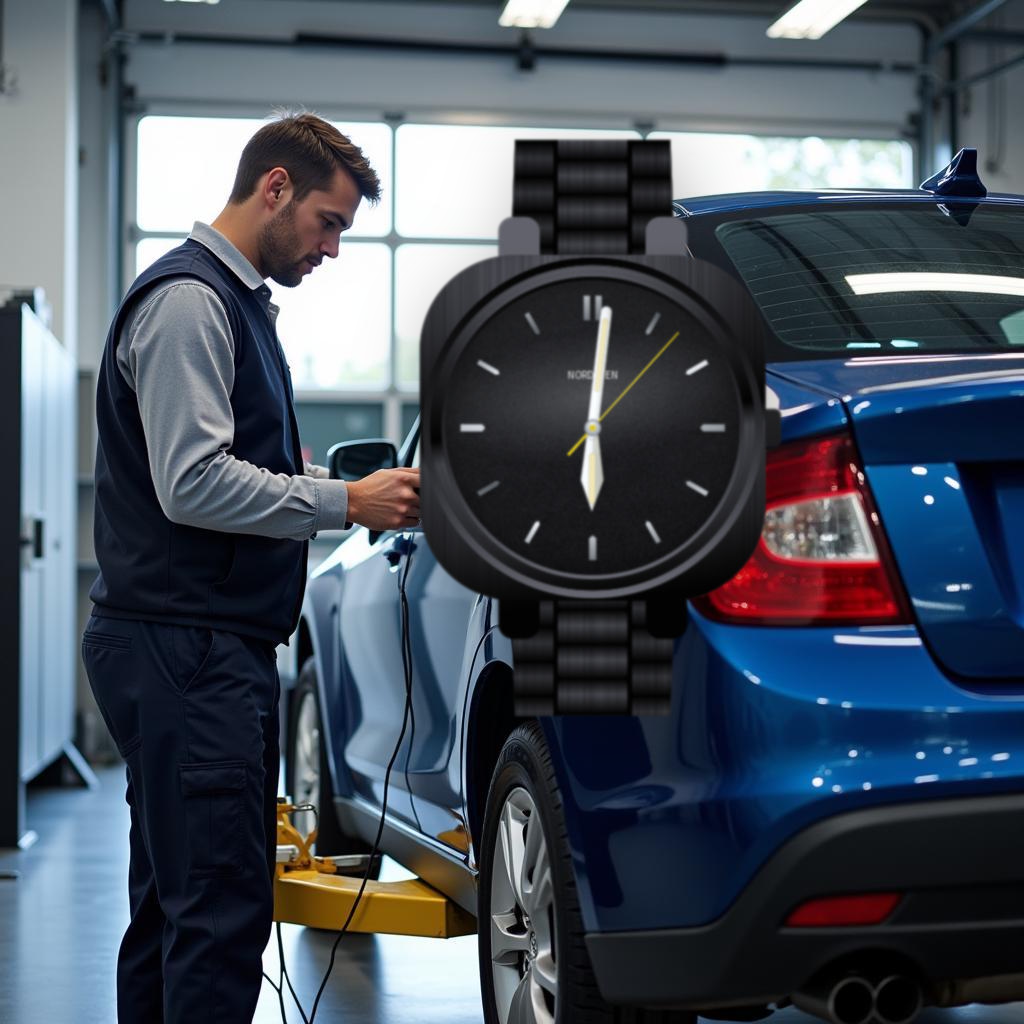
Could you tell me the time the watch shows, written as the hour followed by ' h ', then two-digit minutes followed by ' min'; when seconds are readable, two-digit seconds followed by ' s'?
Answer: 6 h 01 min 07 s
